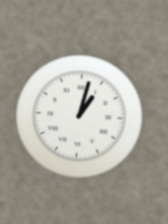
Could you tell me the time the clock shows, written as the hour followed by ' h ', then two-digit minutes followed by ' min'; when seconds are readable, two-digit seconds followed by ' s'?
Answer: 1 h 02 min
